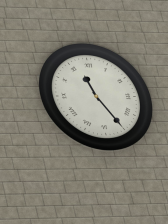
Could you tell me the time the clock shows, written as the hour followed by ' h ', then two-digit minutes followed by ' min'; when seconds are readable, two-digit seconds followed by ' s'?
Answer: 11 h 25 min
